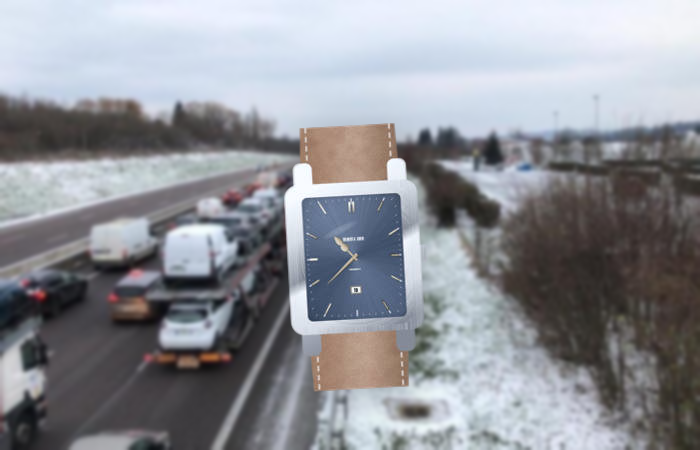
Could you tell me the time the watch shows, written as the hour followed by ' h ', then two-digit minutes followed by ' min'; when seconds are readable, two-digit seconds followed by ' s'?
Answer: 10 h 38 min
